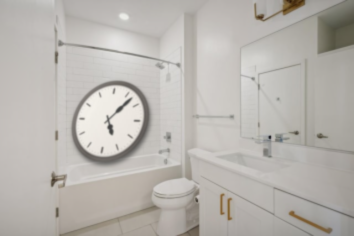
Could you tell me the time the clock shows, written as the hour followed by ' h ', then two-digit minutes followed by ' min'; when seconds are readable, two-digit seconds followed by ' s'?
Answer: 5 h 07 min
